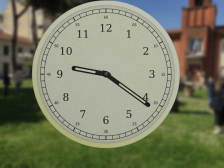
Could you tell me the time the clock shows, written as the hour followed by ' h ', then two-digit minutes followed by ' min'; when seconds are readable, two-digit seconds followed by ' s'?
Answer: 9 h 21 min
